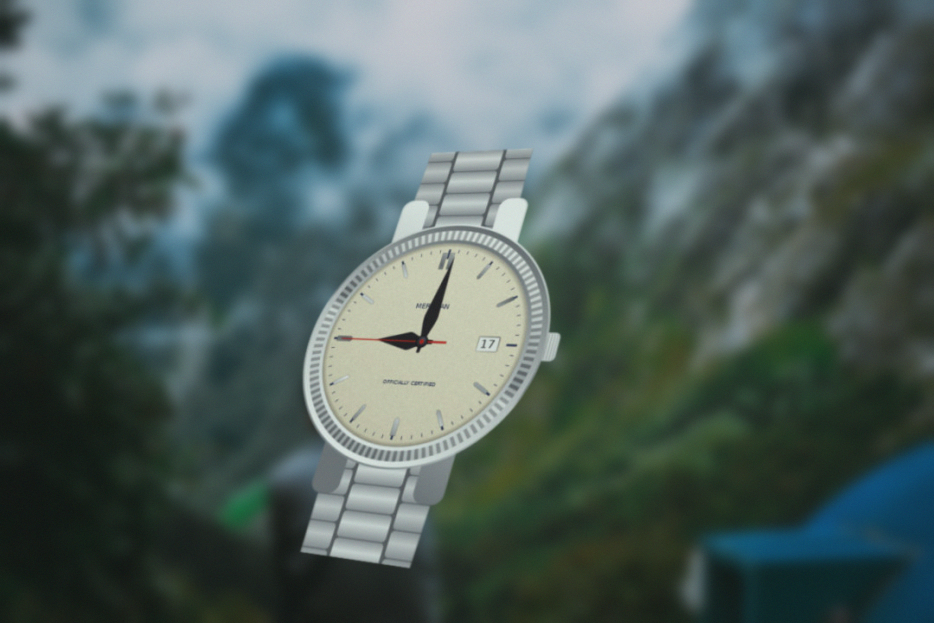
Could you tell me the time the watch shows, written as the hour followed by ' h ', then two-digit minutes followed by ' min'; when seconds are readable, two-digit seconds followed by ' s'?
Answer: 9 h 00 min 45 s
